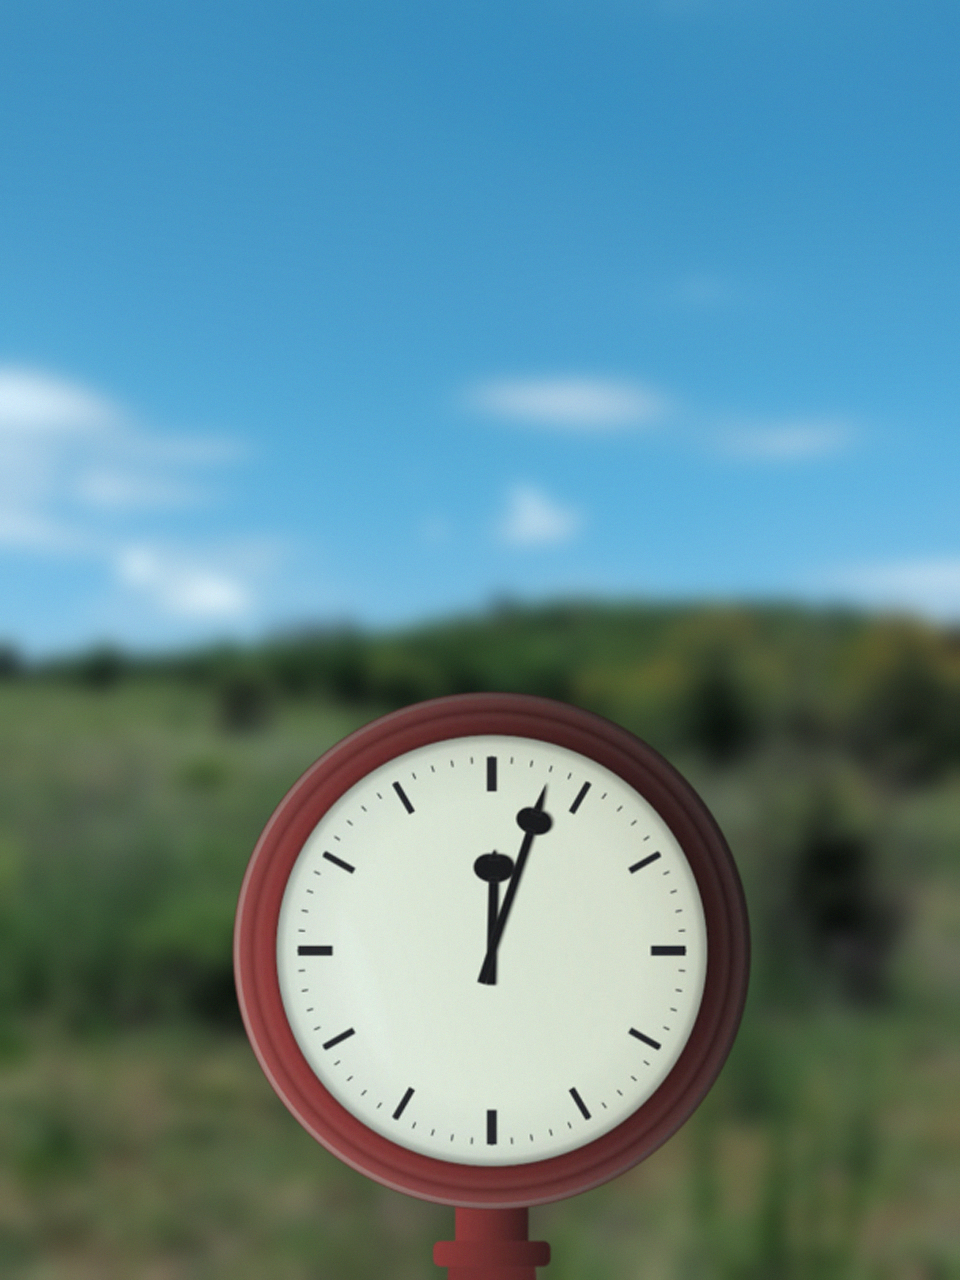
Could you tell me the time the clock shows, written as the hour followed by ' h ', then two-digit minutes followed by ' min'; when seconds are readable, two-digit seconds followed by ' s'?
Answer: 12 h 03 min
